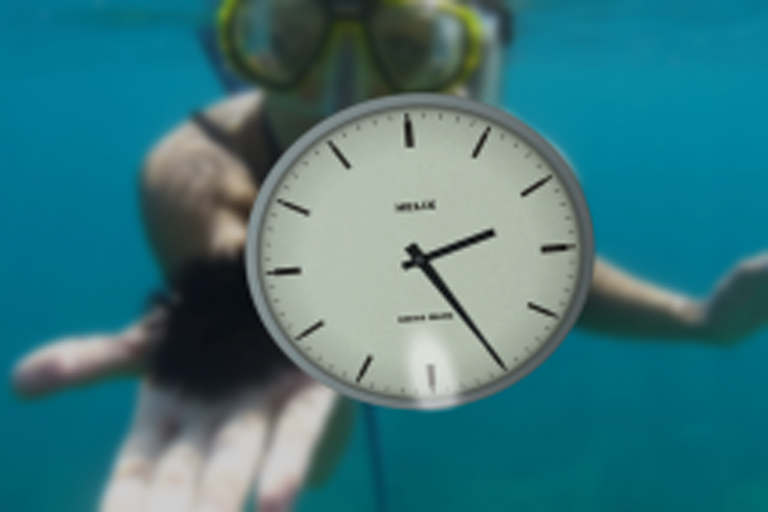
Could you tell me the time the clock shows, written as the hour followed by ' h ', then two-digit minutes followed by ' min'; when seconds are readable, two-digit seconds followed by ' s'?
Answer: 2 h 25 min
